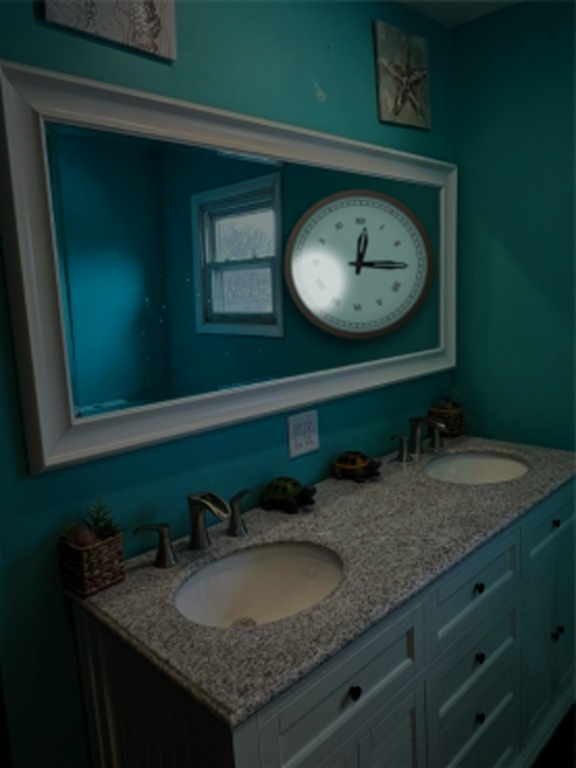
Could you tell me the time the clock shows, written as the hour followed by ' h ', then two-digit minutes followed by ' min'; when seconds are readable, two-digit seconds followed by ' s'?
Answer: 12 h 15 min
